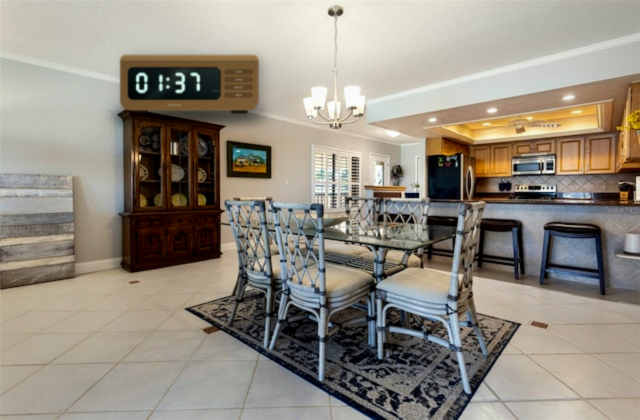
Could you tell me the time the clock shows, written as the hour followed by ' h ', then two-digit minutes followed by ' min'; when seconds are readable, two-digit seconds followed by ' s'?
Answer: 1 h 37 min
